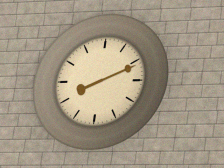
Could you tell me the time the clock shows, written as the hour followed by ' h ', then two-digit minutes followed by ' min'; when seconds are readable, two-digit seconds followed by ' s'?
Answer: 8 h 11 min
